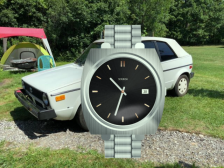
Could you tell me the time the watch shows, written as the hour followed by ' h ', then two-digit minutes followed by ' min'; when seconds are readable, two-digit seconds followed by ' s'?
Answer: 10 h 33 min
